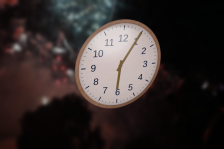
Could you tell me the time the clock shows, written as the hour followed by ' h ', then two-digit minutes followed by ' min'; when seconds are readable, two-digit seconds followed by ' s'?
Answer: 6 h 05 min
